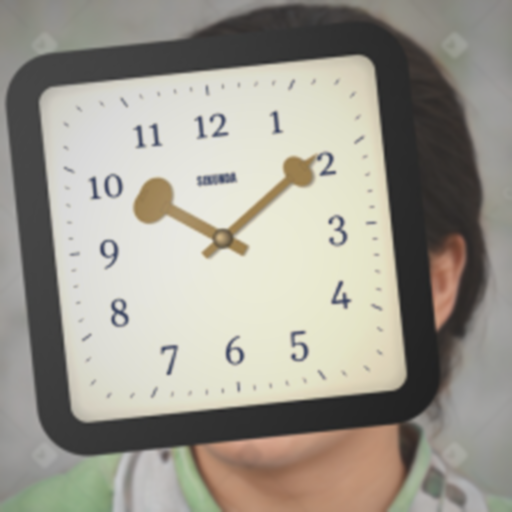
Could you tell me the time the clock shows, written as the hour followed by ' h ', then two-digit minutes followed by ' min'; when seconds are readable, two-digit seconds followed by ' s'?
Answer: 10 h 09 min
